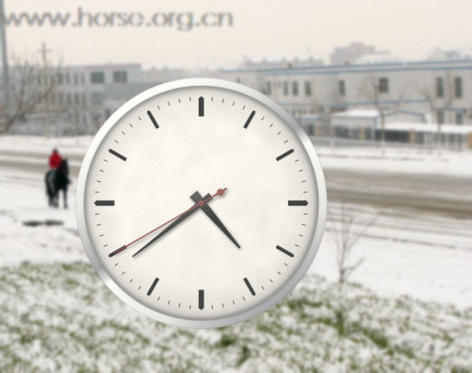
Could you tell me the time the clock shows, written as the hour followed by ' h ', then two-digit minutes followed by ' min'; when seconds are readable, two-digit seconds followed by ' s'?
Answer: 4 h 38 min 40 s
